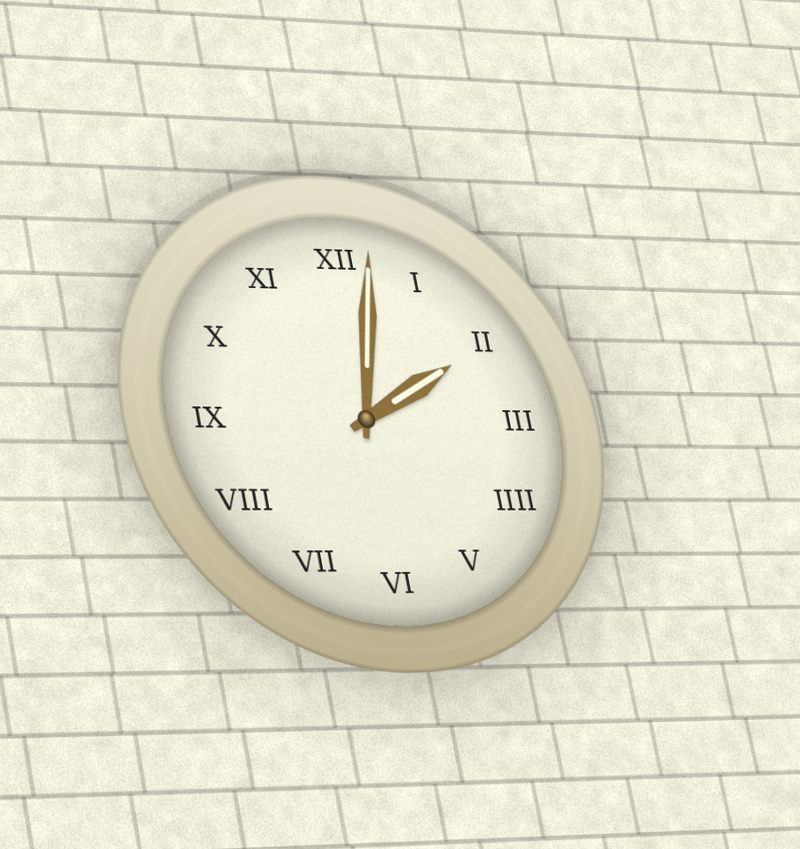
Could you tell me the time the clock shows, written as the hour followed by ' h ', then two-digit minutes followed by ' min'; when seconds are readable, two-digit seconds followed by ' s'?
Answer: 2 h 02 min
